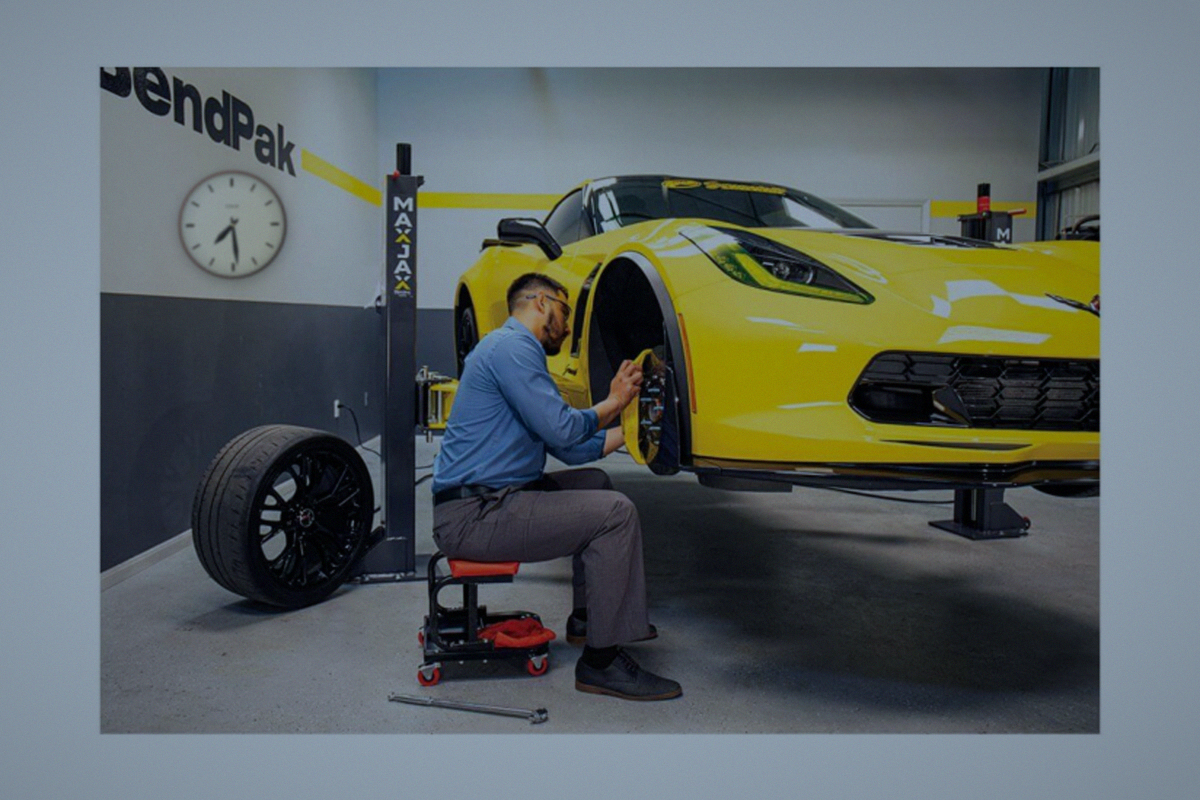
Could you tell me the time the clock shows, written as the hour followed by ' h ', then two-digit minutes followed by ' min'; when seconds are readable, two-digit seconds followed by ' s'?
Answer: 7 h 29 min
